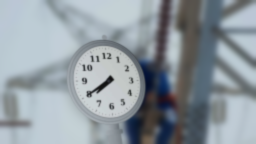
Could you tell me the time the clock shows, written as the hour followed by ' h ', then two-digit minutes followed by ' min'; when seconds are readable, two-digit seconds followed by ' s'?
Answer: 7 h 40 min
